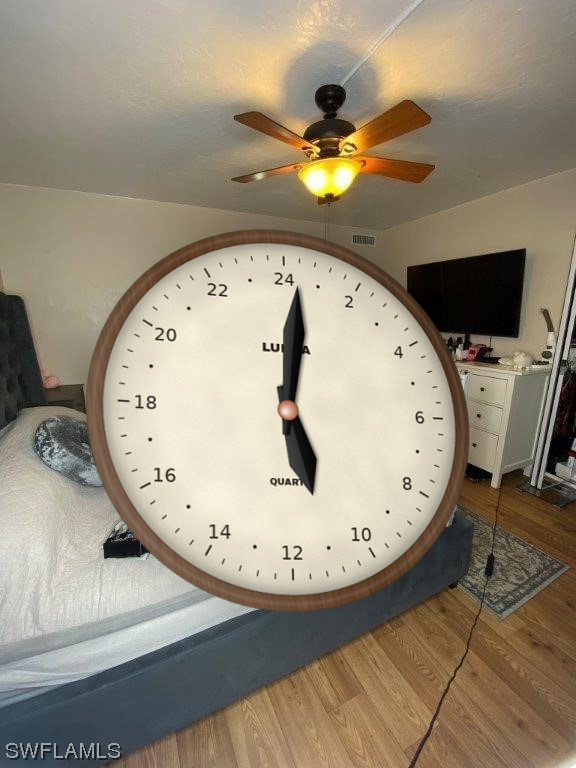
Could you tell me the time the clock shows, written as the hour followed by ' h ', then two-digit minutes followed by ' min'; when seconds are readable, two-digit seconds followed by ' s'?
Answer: 11 h 01 min
